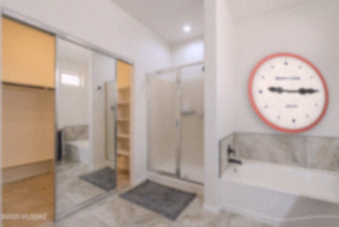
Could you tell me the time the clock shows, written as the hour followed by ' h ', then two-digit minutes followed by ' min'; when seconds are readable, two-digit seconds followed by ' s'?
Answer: 9 h 15 min
